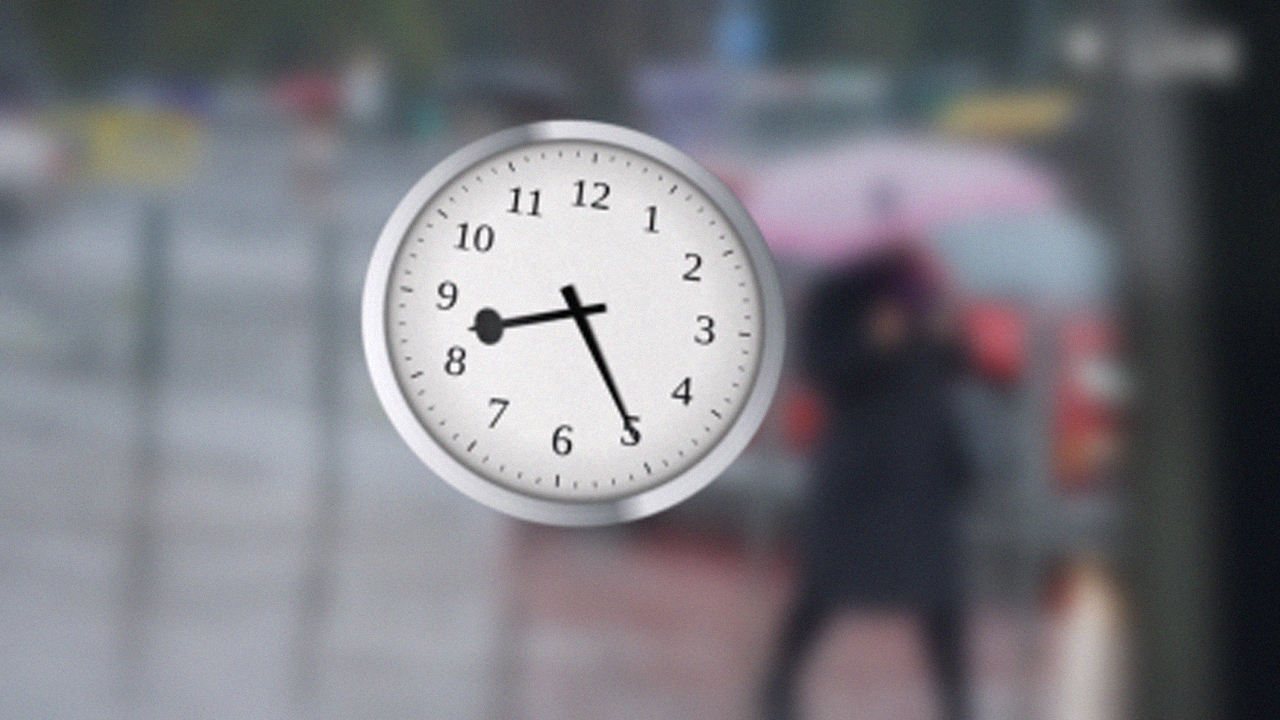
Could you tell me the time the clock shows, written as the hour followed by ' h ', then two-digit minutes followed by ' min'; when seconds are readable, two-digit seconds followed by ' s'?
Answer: 8 h 25 min
